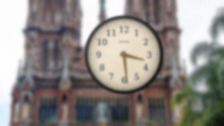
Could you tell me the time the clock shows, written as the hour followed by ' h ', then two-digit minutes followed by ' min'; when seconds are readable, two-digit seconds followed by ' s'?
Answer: 3 h 29 min
